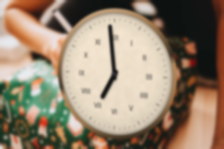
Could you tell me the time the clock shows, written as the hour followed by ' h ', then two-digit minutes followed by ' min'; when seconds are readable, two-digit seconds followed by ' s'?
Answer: 6 h 59 min
